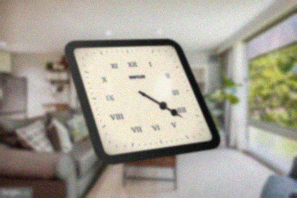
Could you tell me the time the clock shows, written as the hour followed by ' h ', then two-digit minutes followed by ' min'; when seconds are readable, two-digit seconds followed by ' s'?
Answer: 4 h 22 min
